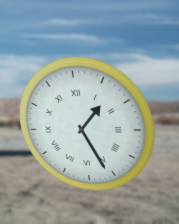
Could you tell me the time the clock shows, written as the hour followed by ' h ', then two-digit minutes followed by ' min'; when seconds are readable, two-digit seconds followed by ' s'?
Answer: 1 h 26 min
